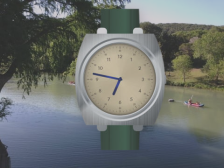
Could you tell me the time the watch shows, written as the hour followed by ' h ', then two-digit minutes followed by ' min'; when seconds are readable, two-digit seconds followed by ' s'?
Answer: 6 h 47 min
